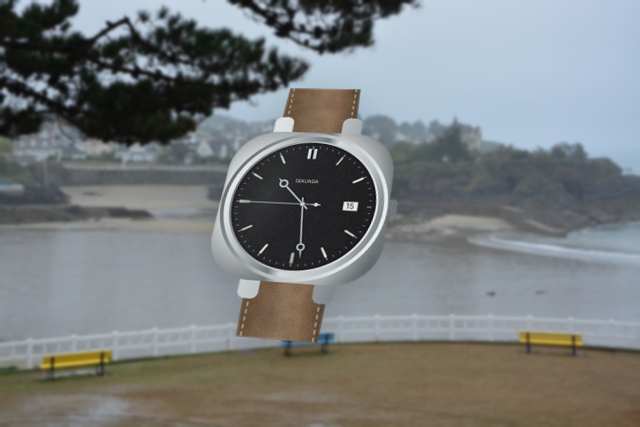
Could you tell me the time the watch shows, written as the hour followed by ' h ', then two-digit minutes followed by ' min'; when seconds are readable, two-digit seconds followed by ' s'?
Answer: 10 h 28 min 45 s
